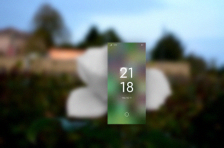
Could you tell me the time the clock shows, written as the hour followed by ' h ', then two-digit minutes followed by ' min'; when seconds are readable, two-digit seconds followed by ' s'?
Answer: 21 h 18 min
